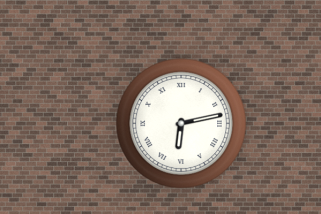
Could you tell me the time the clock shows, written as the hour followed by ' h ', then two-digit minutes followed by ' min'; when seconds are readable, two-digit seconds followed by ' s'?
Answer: 6 h 13 min
